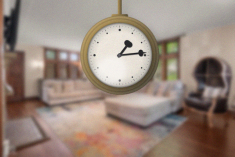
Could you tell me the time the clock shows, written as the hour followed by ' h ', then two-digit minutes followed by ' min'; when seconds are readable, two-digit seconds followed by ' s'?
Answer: 1 h 14 min
